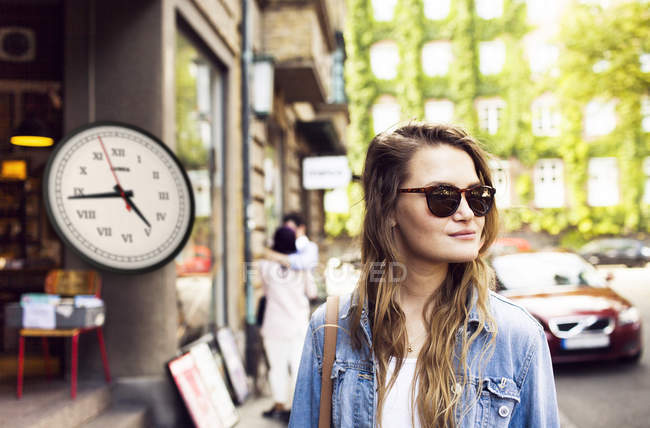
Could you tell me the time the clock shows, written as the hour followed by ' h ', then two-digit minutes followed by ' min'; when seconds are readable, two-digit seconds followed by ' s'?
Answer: 4 h 43 min 57 s
